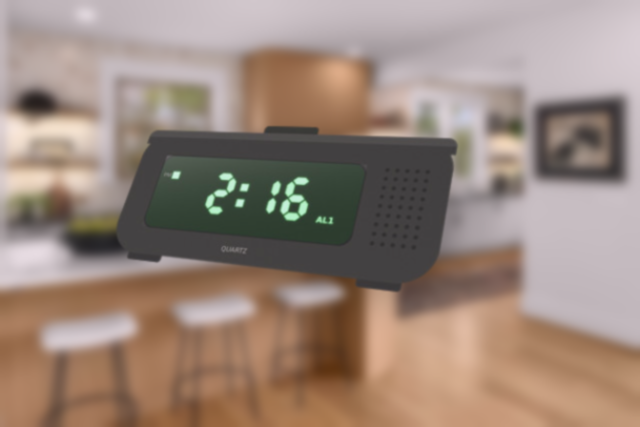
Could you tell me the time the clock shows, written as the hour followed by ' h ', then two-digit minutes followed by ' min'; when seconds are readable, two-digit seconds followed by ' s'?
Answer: 2 h 16 min
